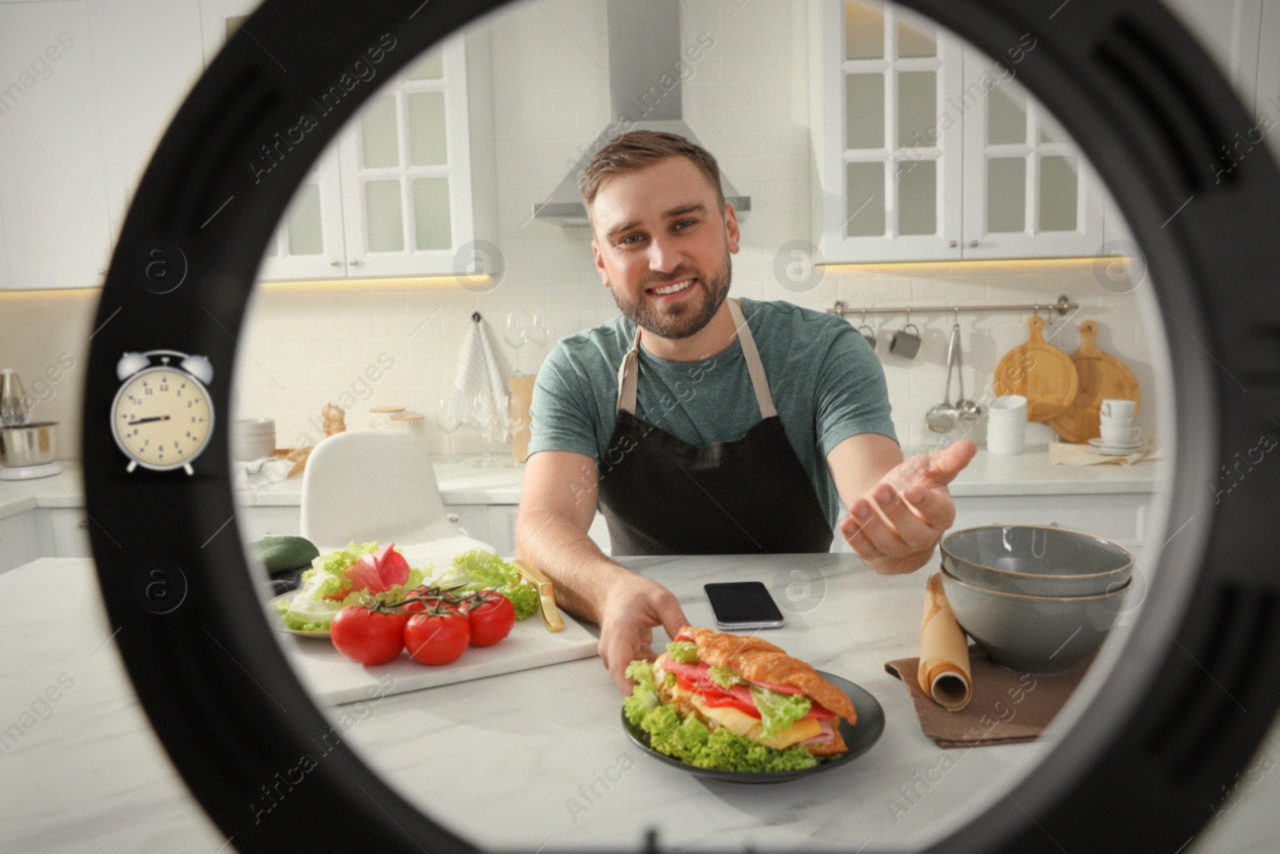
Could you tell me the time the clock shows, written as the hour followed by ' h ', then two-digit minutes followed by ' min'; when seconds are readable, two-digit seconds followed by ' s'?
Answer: 8 h 43 min
